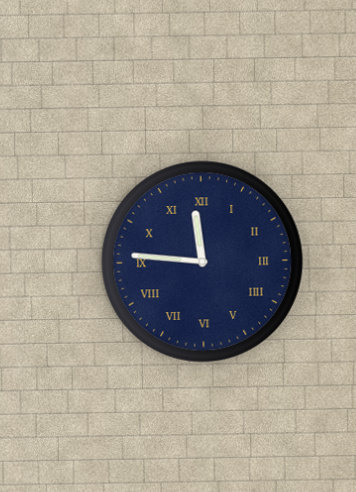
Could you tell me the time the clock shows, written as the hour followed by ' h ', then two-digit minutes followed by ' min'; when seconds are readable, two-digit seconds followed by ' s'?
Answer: 11 h 46 min
